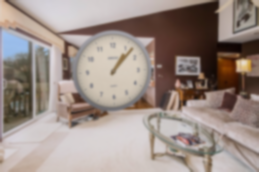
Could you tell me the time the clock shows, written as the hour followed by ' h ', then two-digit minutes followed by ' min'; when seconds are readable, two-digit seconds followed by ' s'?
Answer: 1 h 07 min
